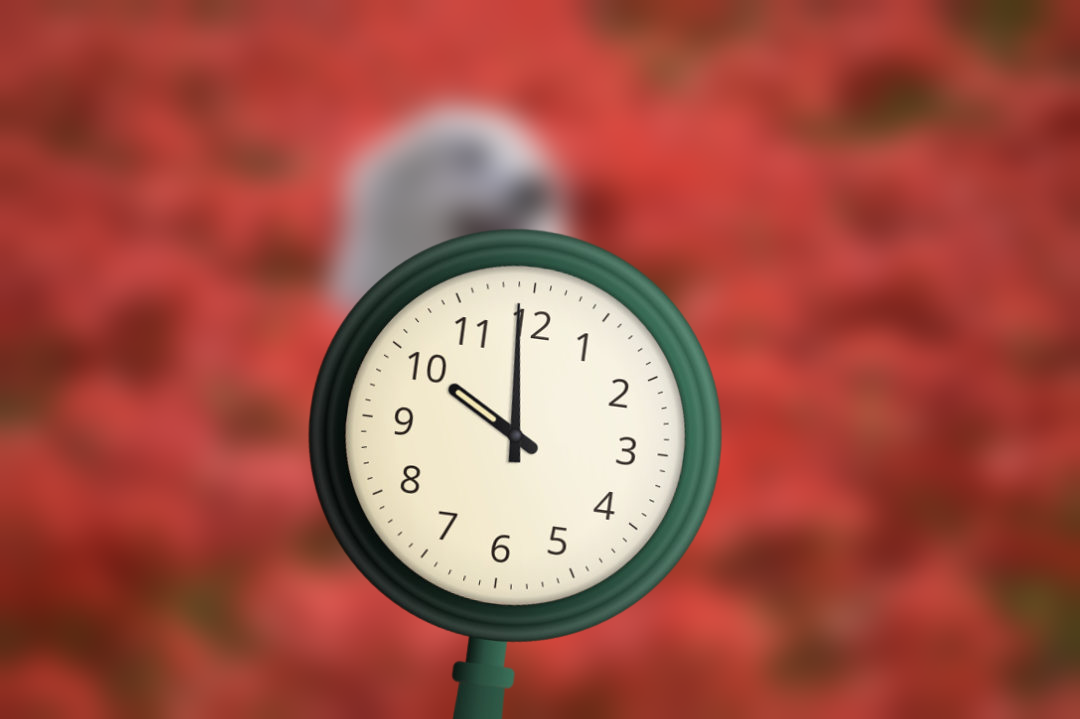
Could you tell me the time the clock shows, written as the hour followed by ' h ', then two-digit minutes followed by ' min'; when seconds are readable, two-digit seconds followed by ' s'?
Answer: 9 h 59 min
